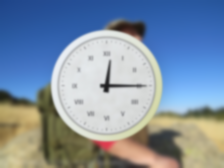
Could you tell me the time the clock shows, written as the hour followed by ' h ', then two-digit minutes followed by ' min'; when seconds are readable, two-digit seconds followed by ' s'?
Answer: 12 h 15 min
